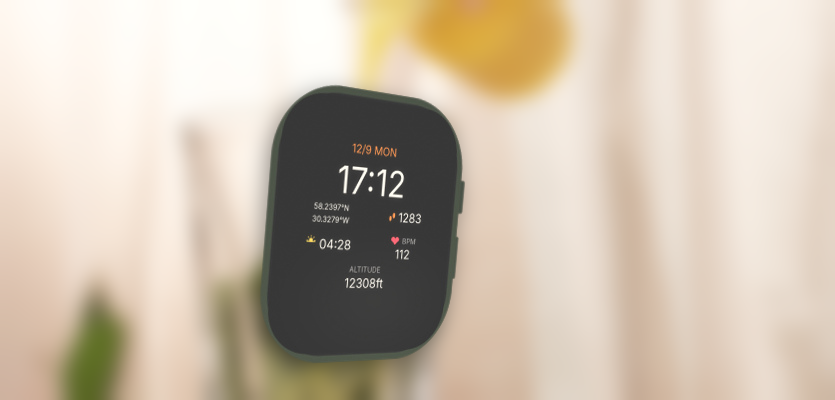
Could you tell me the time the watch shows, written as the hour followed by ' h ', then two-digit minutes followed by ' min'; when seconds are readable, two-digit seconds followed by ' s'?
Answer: 17 h 12 min
